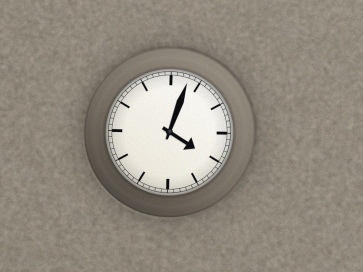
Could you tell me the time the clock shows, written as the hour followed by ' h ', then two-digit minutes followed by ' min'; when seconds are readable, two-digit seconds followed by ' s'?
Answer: 4 h 03 min
